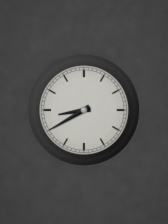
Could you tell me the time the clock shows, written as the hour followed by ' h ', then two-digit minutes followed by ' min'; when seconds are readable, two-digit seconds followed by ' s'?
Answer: 8 h 40 min
